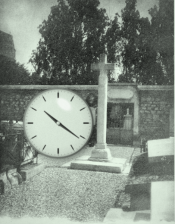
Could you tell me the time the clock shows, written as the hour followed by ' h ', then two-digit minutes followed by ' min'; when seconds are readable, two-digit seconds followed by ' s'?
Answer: 10 h 21 min
